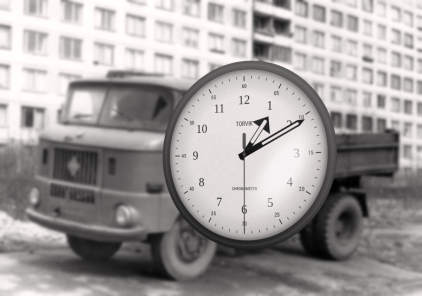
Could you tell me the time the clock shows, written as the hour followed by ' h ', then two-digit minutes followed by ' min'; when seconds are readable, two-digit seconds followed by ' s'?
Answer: 1 h 10 min 30 s
